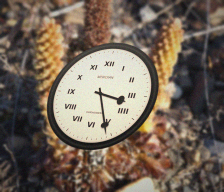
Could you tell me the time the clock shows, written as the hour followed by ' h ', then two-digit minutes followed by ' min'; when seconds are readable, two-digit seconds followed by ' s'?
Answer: 3 h 26 min
